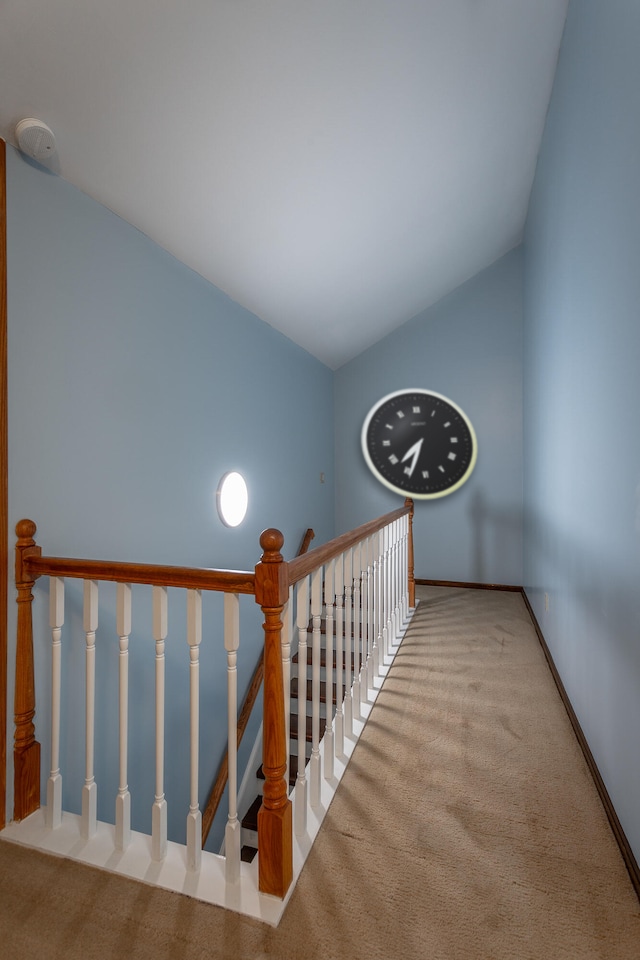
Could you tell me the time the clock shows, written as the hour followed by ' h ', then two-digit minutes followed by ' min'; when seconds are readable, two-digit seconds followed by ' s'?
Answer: 7 h 34 min
